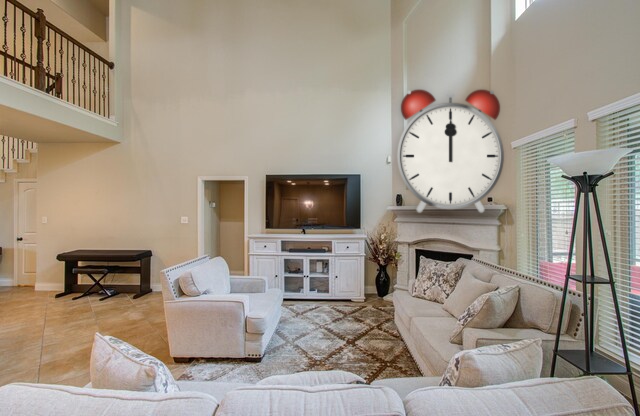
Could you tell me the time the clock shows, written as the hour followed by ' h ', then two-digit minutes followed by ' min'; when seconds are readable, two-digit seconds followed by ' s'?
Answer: 12 h 00 min
